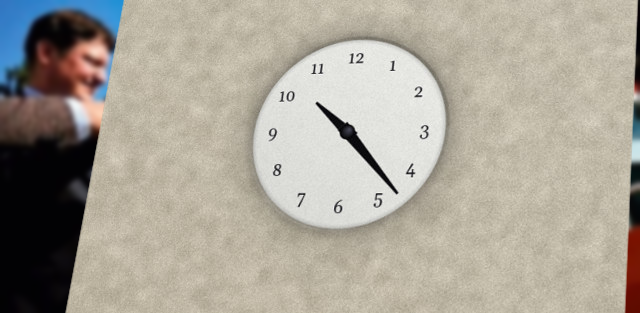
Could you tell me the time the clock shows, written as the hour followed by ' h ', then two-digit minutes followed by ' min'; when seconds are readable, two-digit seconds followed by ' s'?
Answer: 10 h 23 min
